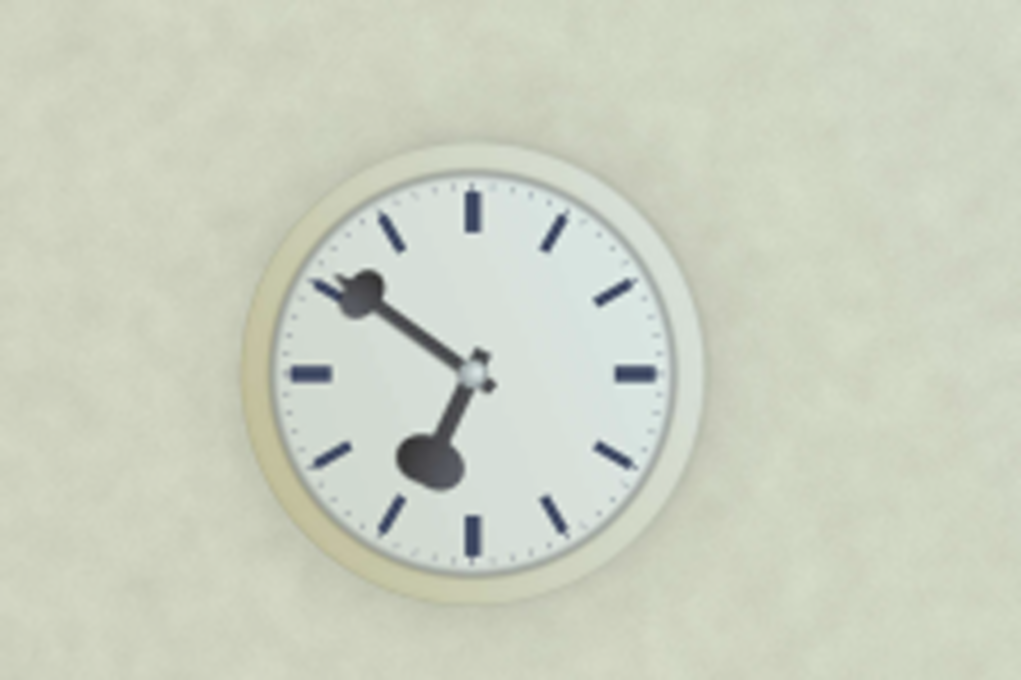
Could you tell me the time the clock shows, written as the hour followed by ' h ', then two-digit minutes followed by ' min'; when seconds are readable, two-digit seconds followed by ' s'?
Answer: 6 h 51 min
